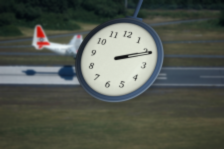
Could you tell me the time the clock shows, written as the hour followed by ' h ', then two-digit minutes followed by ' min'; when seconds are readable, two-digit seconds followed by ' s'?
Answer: 2 h 11 min
